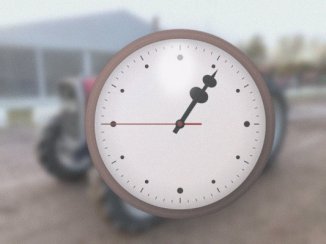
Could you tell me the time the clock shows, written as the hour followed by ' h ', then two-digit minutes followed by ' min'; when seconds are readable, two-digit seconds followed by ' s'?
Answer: 1 h 05 min 45 s
